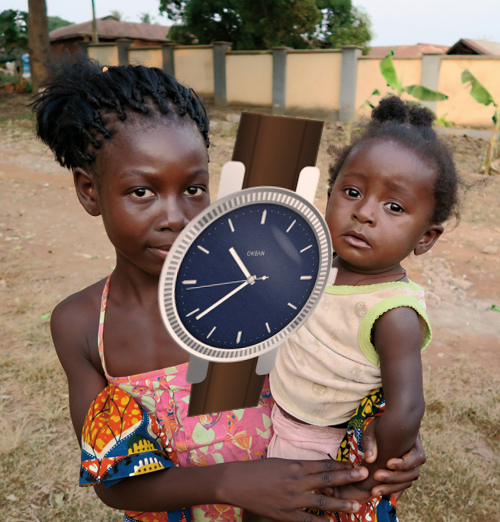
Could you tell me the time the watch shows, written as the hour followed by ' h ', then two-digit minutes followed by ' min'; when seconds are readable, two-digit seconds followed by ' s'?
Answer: 10 h 38 min 44 s
